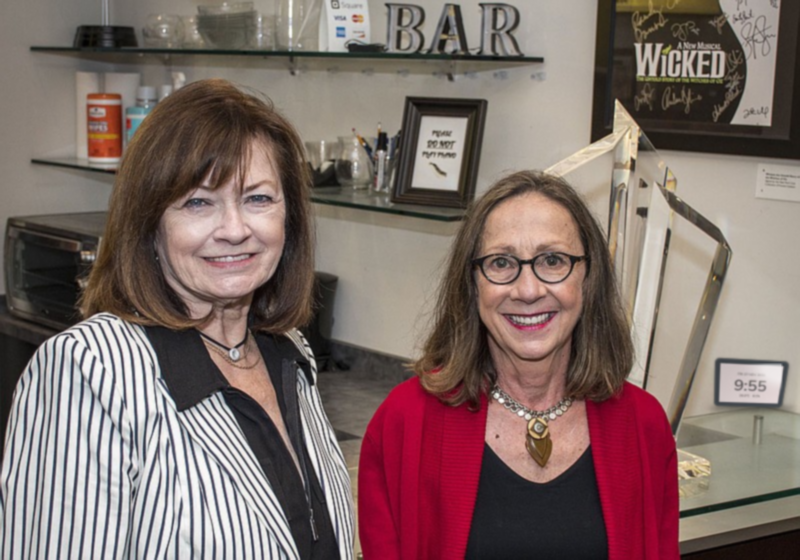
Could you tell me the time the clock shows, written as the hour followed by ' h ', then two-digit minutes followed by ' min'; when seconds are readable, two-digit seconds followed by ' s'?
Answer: 9 h 55 min
